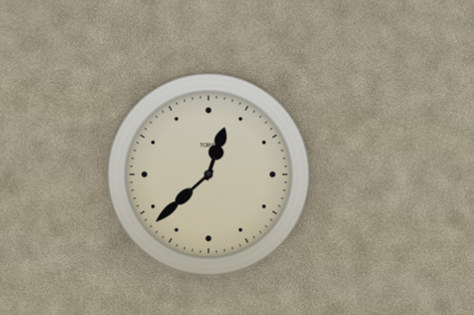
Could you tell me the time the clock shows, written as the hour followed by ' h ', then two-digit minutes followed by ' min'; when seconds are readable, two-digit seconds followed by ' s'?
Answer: 12 h 38 min
